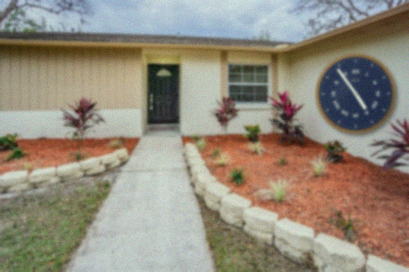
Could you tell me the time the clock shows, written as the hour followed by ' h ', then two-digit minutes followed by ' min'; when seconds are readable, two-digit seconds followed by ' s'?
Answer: 4 h 54 min
